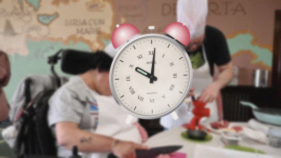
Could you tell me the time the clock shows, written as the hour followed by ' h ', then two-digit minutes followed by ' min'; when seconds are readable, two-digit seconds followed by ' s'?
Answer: 10 h 01 min
